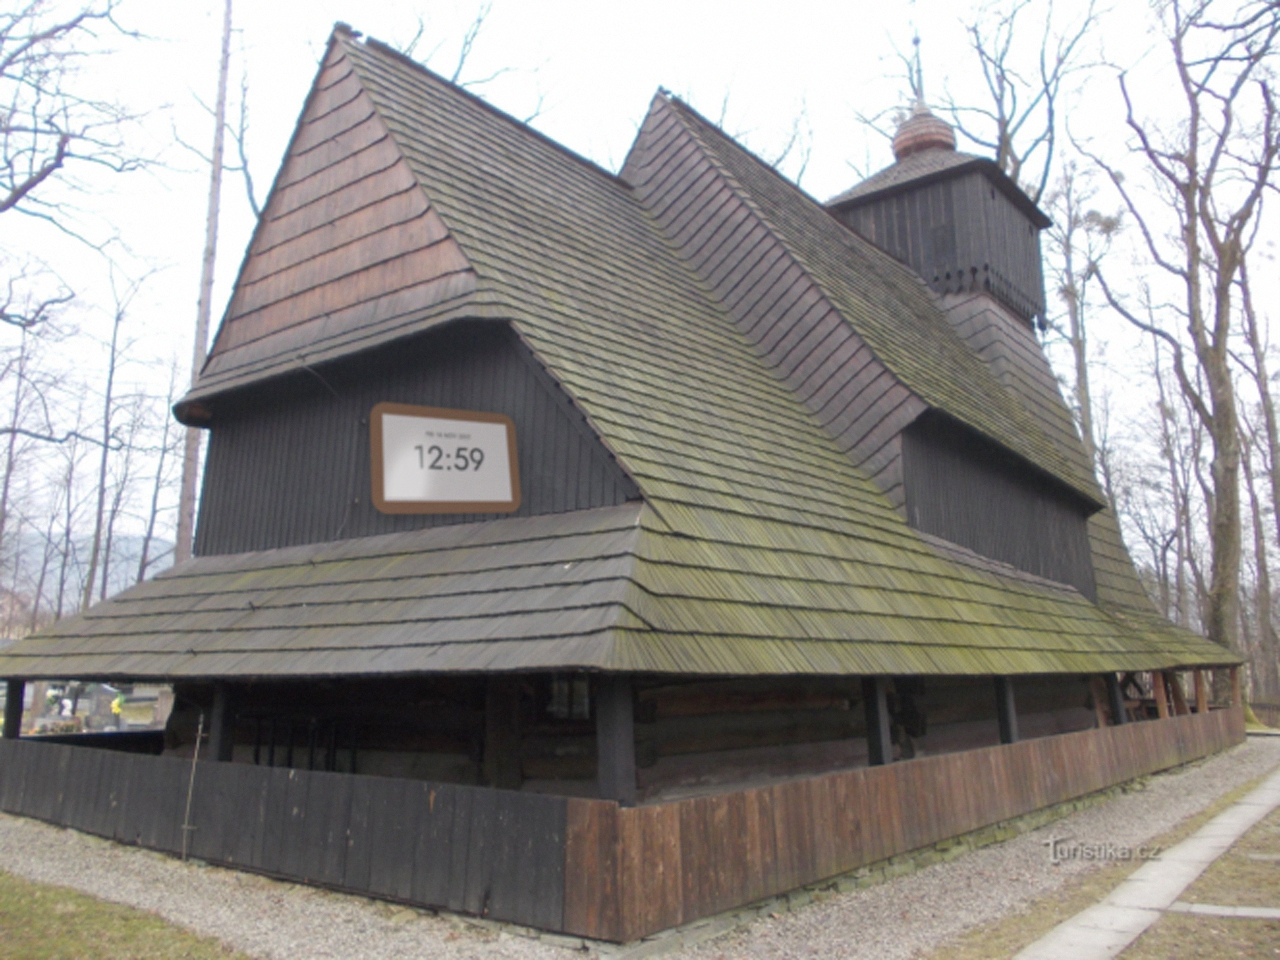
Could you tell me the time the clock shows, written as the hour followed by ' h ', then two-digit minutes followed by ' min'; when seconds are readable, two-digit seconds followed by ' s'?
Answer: 12 h 59 min
